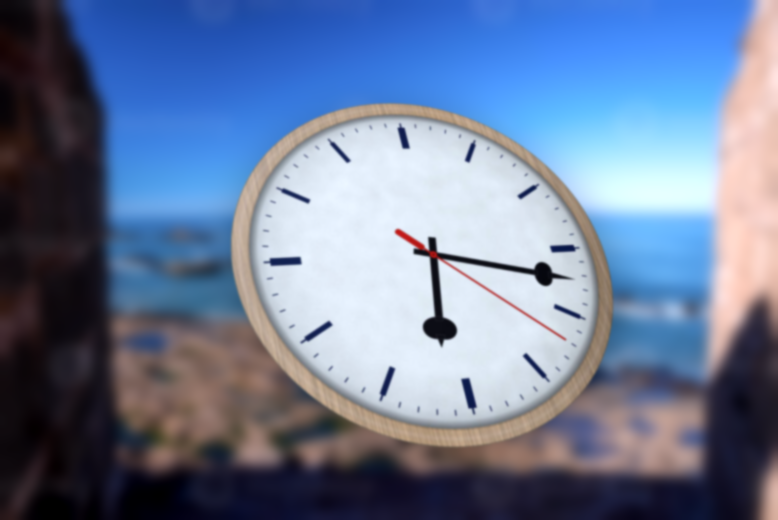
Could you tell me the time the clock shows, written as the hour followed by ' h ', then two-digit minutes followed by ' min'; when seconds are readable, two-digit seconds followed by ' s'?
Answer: 6 h 17 min 22 s
